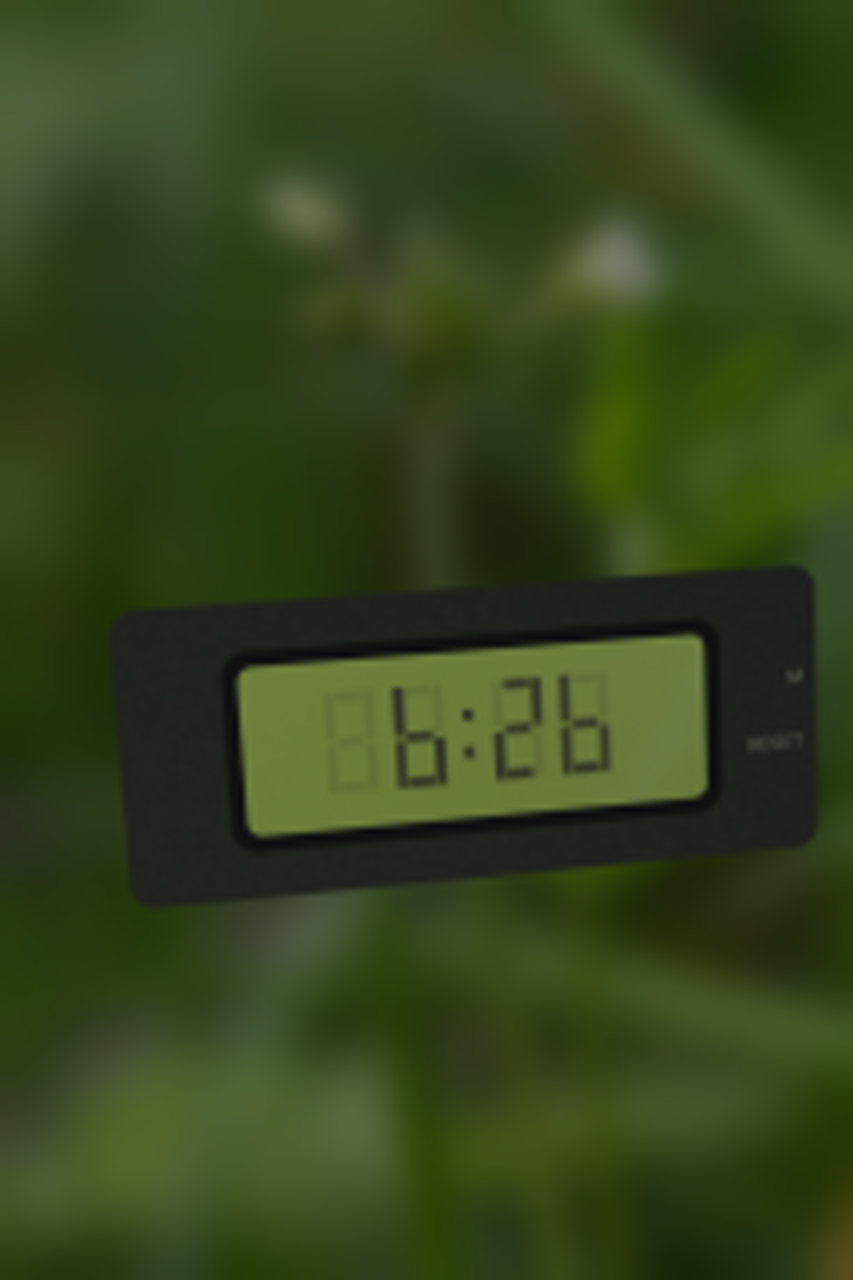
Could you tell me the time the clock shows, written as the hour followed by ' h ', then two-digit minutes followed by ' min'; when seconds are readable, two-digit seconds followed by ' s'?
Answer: 6 h 26 min
